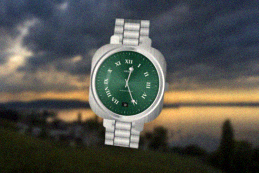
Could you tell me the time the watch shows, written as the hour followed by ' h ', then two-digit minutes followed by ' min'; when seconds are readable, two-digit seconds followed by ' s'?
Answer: 12 h 26 min
